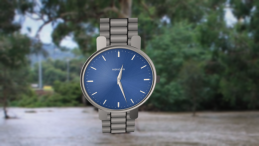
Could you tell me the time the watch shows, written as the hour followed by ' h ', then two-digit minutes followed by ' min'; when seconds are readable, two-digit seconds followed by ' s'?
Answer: 12 h 27 min
